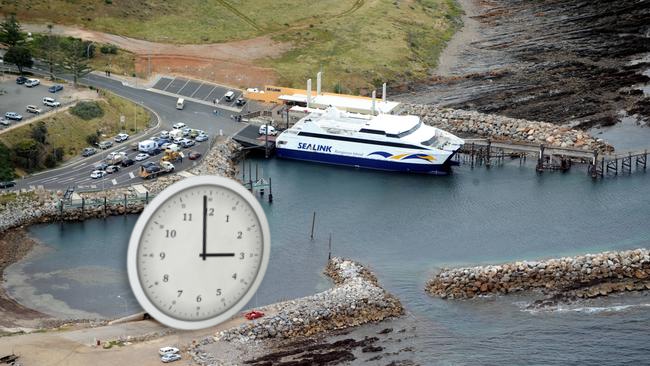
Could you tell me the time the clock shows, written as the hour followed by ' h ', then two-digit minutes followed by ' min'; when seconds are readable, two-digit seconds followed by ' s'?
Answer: 2 h 59 min
